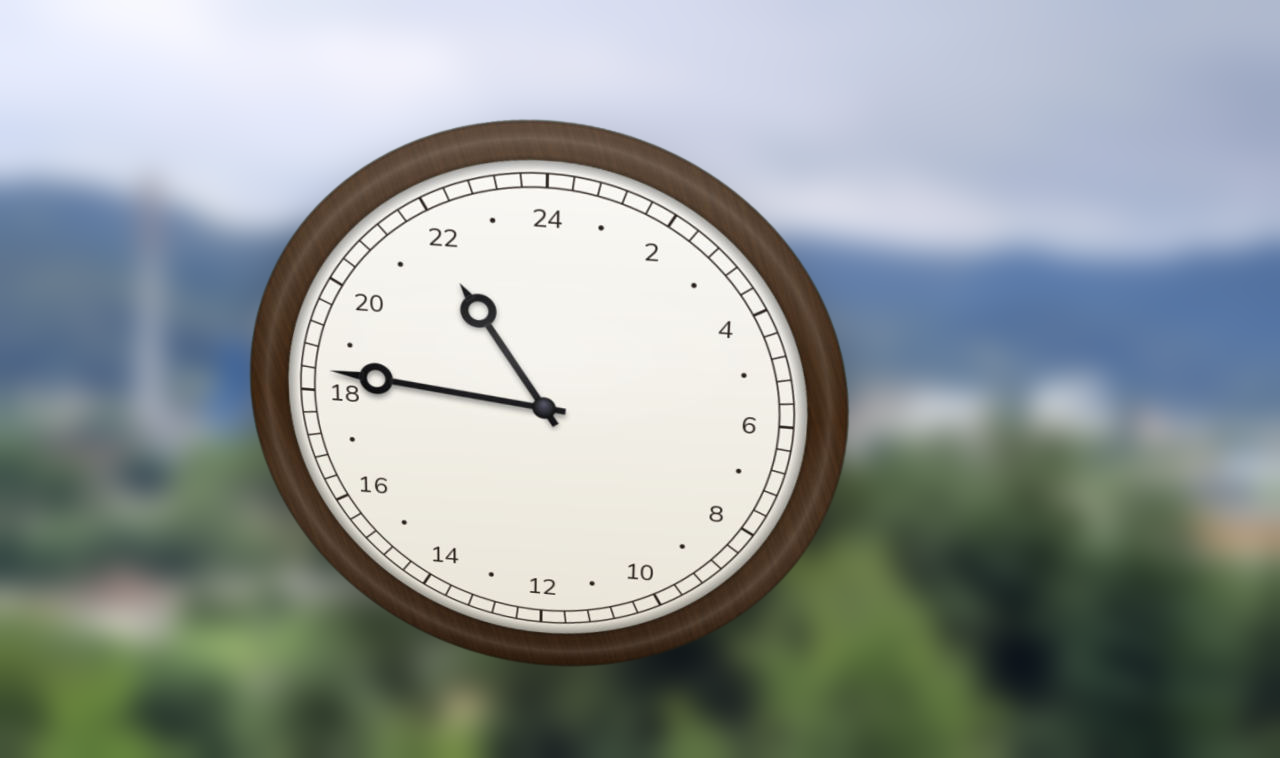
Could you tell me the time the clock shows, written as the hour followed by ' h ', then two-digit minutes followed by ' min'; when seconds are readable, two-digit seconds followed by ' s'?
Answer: 21 h 46 min
